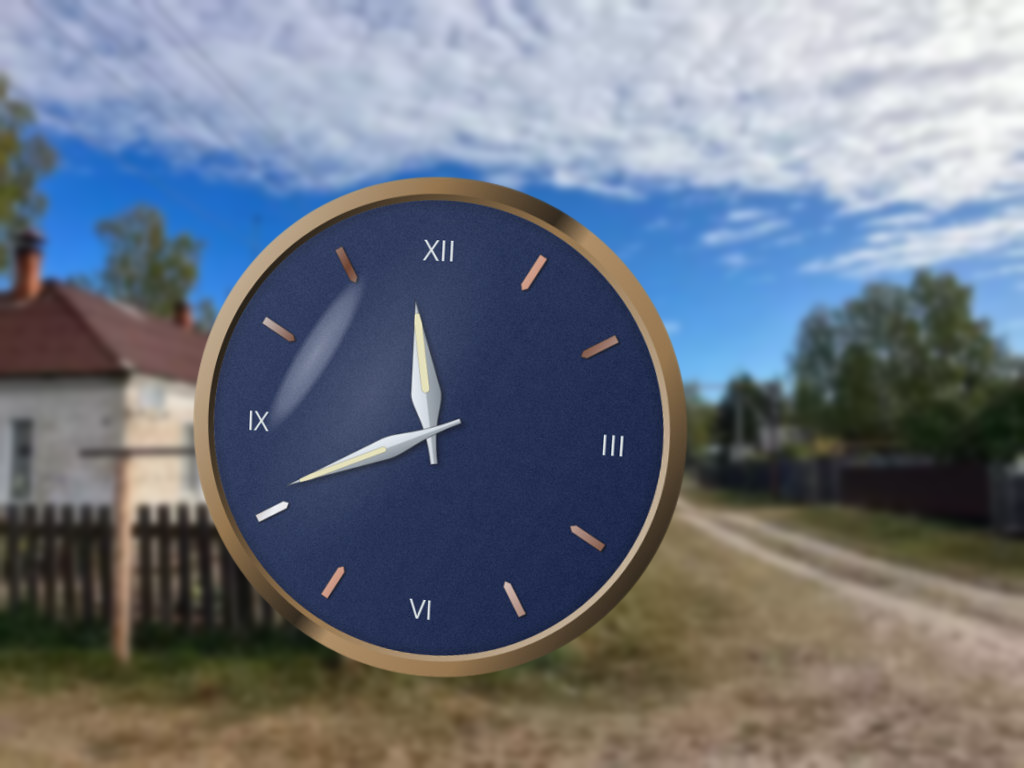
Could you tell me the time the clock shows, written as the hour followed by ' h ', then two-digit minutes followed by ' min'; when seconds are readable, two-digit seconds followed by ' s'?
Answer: 11 h 41 min
